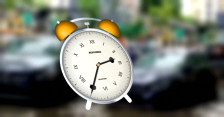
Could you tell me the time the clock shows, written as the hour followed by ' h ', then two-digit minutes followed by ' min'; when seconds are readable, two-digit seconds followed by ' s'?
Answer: 2 h 35 min
